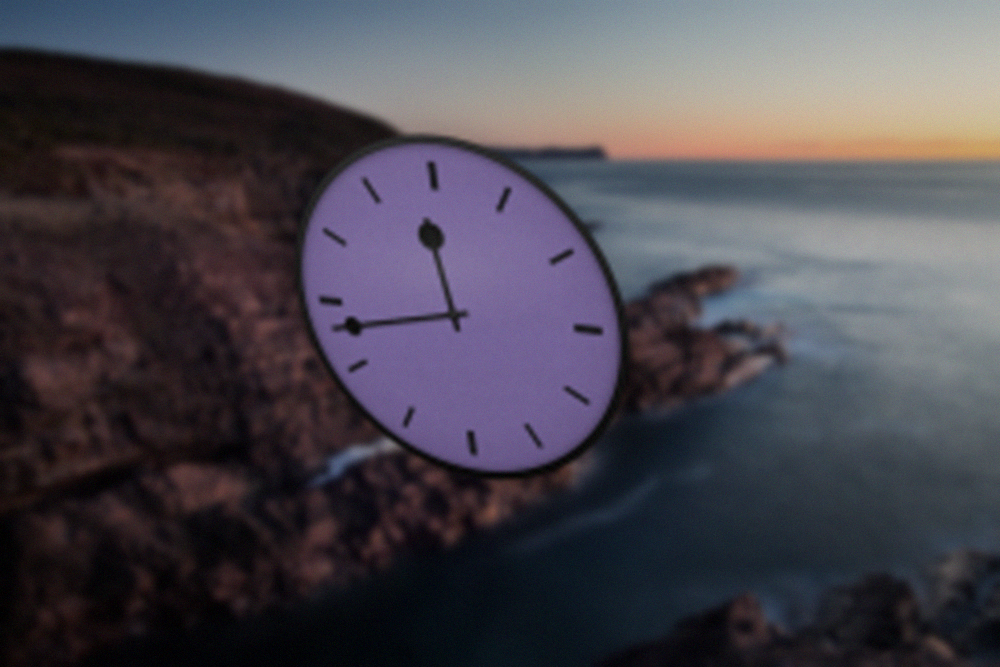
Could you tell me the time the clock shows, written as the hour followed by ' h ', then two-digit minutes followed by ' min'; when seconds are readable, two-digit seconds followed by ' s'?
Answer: 11 h 43 min
